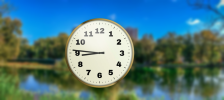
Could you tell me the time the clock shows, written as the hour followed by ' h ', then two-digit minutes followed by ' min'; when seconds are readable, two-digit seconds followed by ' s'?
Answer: 8 h 46 min
